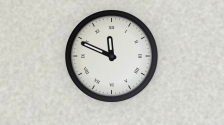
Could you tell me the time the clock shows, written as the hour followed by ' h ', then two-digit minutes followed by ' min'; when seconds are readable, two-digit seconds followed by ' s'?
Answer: 11 h 49 min
